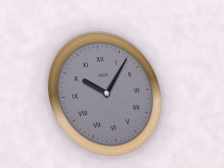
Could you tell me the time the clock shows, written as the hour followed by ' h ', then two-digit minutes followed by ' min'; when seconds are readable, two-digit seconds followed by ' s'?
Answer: 10 h 07 min
